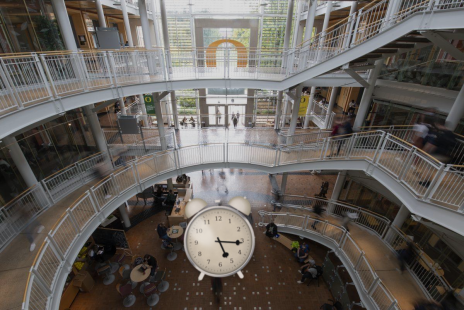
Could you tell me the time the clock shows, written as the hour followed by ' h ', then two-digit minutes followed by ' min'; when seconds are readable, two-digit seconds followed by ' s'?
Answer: 5 h 16 min
